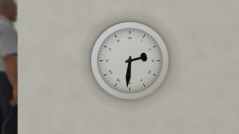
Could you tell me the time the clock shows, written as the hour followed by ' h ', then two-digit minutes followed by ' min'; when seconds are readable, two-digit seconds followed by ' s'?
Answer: 2 h 31 min
